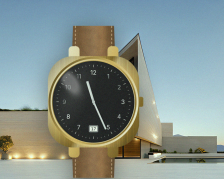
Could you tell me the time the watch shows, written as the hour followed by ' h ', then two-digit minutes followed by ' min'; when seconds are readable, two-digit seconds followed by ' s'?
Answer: 11 h 26 min
